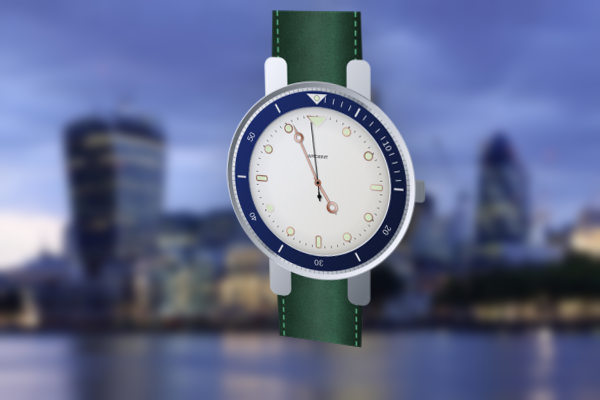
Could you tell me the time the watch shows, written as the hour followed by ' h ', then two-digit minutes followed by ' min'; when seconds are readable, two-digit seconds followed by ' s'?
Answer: 4 h 55 min 59 s
